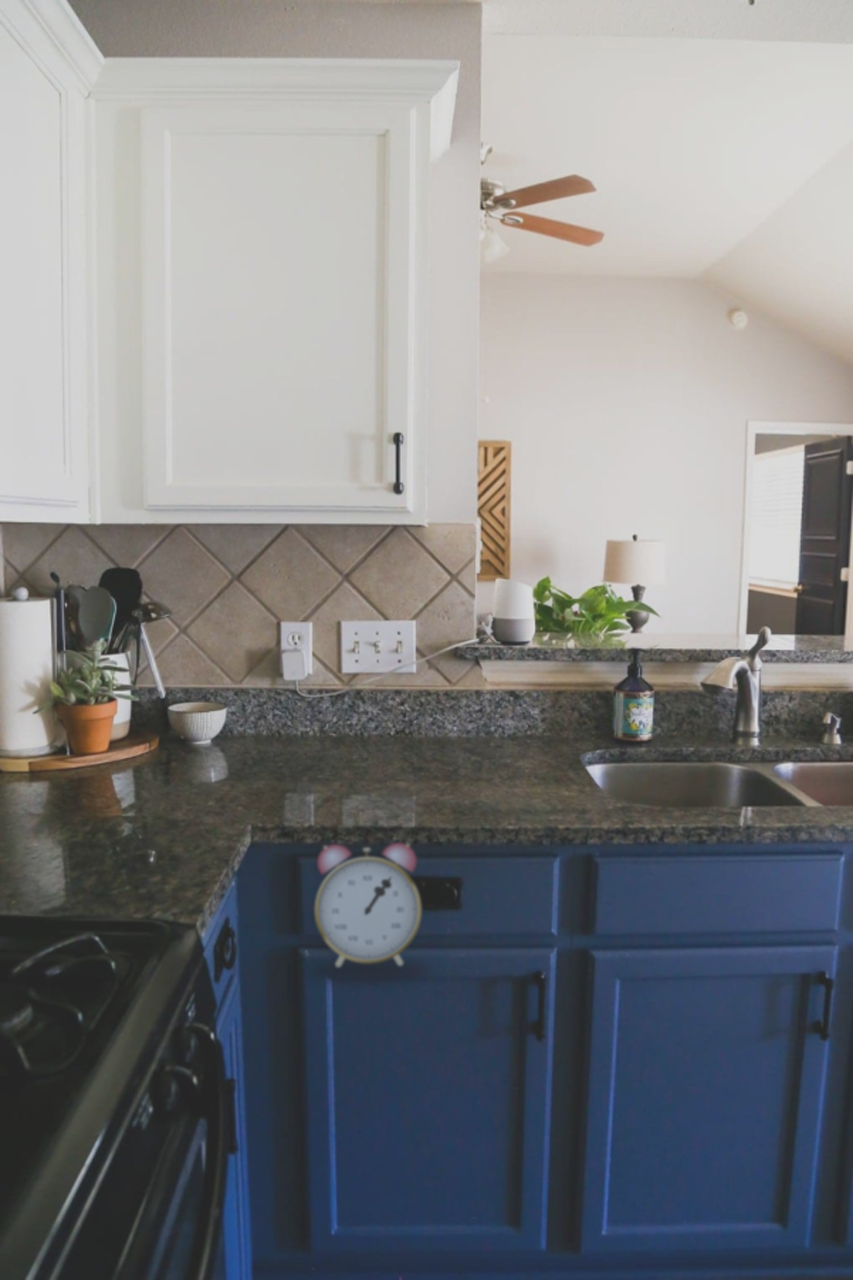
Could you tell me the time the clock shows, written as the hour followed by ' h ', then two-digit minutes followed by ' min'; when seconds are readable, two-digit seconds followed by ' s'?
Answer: 1 h 06 min
